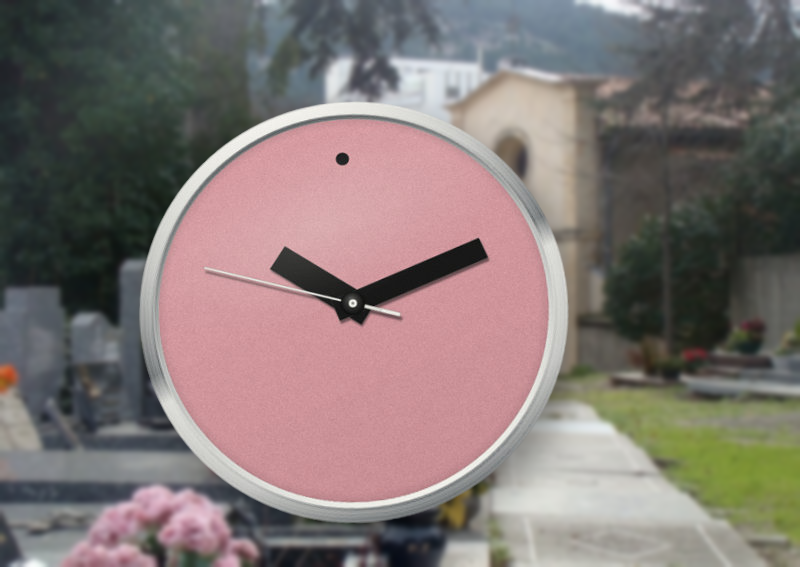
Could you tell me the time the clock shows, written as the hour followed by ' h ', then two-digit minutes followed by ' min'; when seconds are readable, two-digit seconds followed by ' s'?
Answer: 10 h 11 min 48 s
